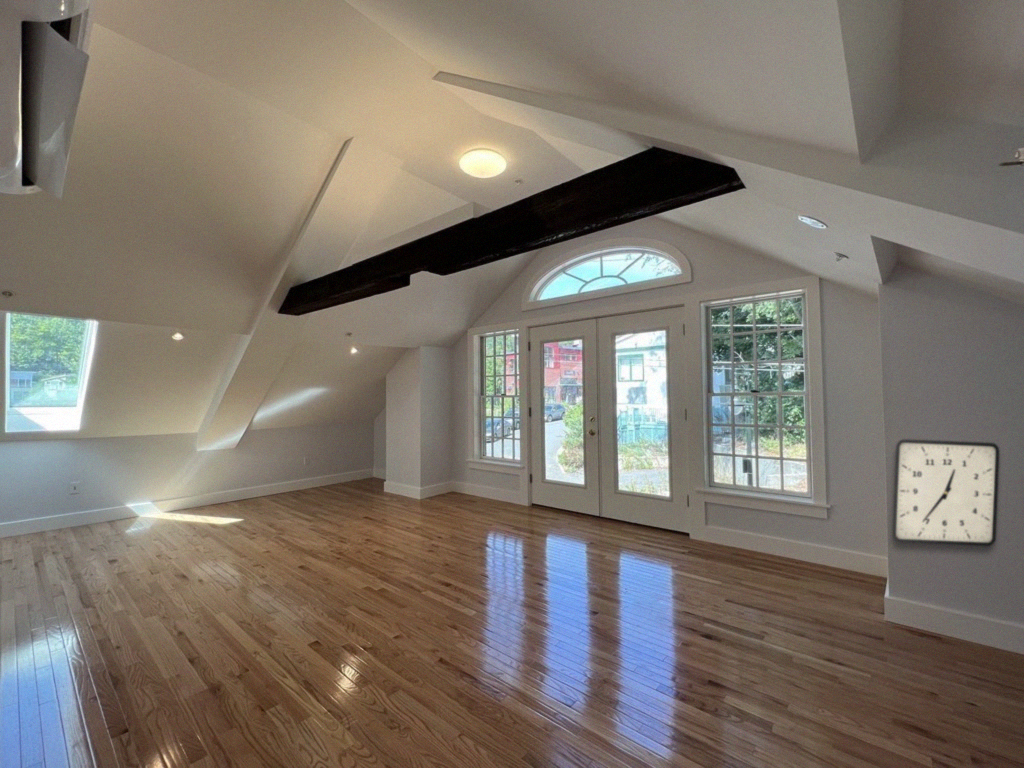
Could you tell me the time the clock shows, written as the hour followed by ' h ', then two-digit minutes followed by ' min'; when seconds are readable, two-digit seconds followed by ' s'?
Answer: 12 h 36 min
